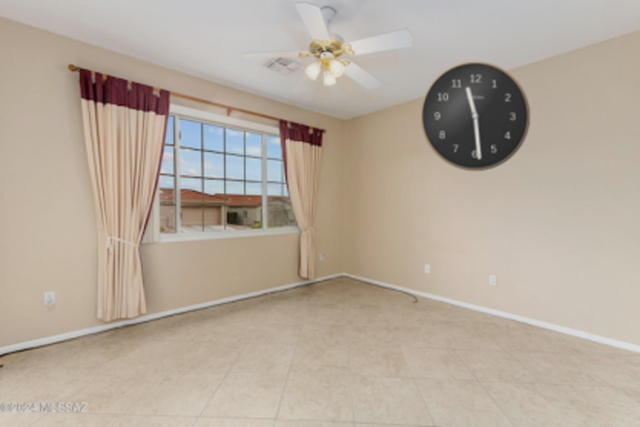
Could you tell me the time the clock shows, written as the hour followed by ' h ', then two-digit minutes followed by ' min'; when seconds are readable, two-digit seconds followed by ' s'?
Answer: 11 h 29 min
